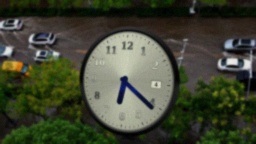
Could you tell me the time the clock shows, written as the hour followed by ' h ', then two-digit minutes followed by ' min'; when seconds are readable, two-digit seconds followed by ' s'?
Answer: 6 h 21 min
